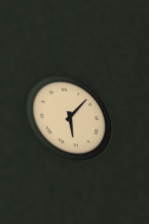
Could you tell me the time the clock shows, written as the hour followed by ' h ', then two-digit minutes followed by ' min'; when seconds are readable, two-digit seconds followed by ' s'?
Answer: 6 h 08 min
